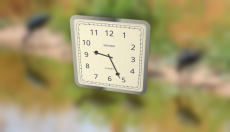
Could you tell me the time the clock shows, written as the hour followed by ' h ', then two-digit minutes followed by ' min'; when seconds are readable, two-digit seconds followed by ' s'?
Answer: 9 h 26 min
